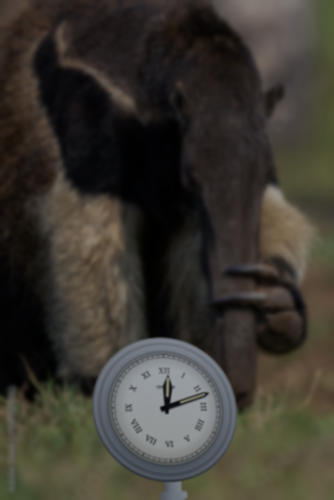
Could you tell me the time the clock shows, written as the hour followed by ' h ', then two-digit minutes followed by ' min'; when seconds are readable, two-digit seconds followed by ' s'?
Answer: 12 h 12 min
